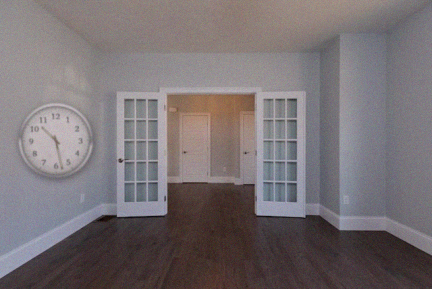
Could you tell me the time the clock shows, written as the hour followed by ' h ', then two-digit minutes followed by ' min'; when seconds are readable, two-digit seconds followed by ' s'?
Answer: 10 h 28 min
